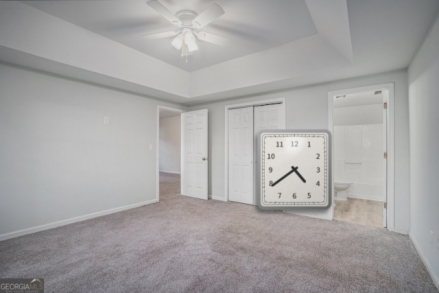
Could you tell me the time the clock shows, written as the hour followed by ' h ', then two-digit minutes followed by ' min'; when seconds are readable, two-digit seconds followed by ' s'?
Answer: 4 h 39 min
